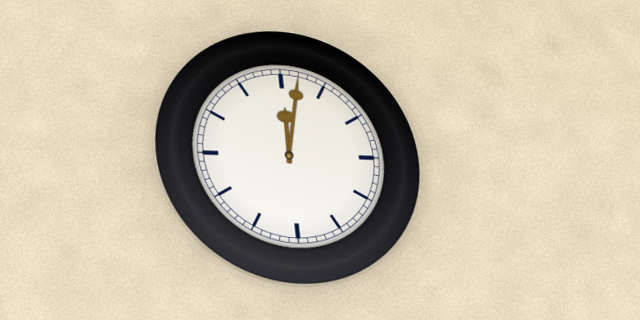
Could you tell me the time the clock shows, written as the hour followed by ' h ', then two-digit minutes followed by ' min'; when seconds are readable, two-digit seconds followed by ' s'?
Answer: 12 h 02 min
